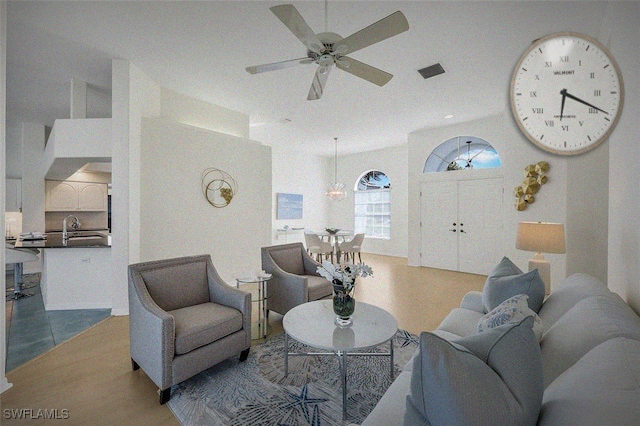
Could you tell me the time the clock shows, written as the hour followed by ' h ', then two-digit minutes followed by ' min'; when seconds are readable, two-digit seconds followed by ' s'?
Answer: 6 h 19 min
